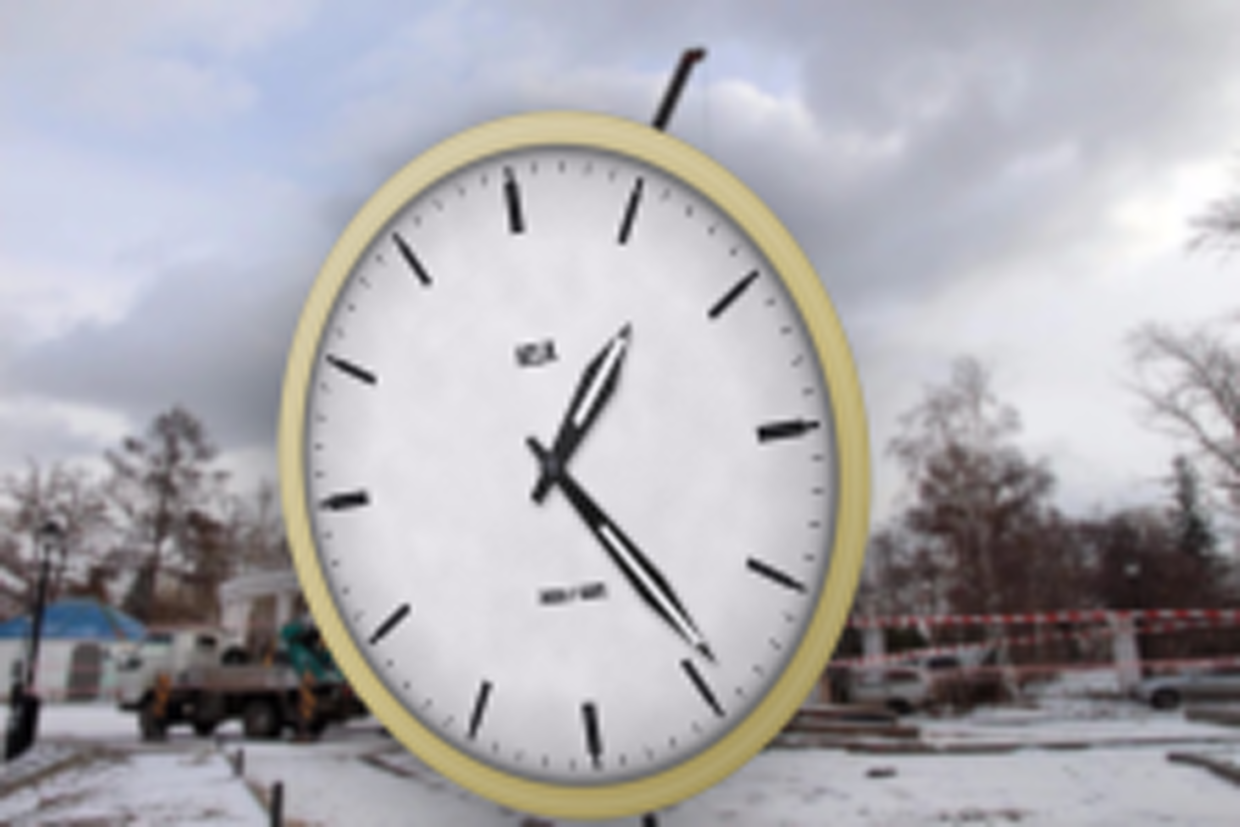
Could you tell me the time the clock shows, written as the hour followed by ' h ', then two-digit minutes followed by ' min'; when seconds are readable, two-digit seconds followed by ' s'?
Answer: 1 h 24 min
